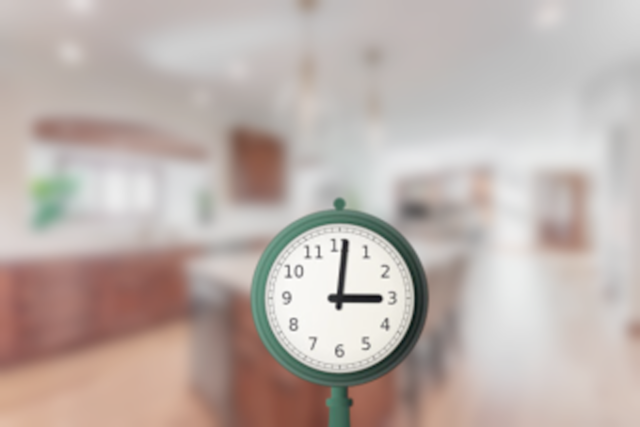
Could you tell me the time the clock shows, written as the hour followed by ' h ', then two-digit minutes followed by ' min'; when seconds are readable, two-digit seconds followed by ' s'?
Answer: 3 h 01 min
